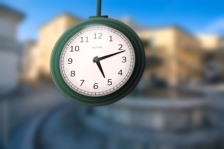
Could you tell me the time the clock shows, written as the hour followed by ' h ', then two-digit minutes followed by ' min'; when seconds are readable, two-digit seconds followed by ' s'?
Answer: 5 h 12 min
